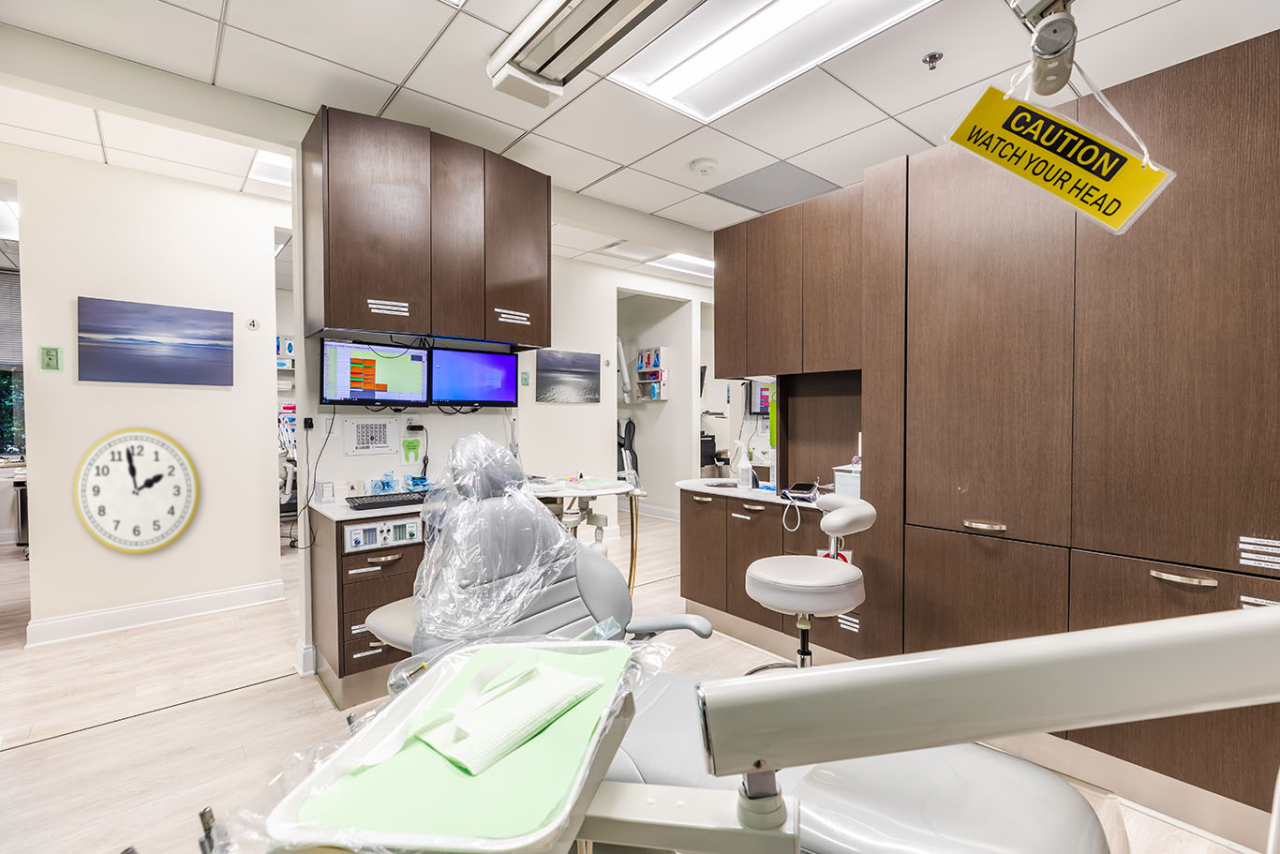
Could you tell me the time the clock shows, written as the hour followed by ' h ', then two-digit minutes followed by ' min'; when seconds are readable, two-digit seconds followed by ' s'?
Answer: 1 h 58 min
